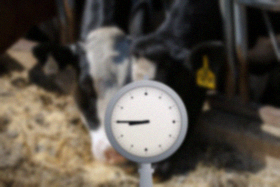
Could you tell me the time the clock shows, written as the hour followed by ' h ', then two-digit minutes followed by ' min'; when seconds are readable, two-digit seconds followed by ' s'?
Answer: 8 h 45 min
